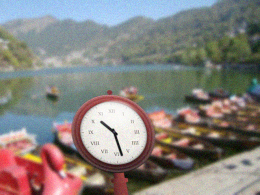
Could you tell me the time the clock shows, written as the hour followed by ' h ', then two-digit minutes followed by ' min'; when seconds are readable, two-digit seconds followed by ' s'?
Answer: 10 h 28 min
